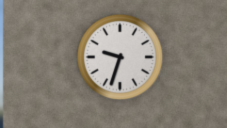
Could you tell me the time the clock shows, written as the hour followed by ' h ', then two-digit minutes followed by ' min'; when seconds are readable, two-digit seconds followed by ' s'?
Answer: 9 h 33 min
